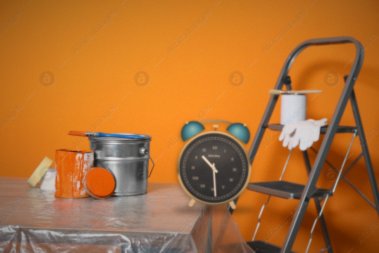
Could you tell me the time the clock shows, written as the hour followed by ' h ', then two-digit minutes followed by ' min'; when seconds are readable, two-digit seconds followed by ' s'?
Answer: 10 h 29 min
